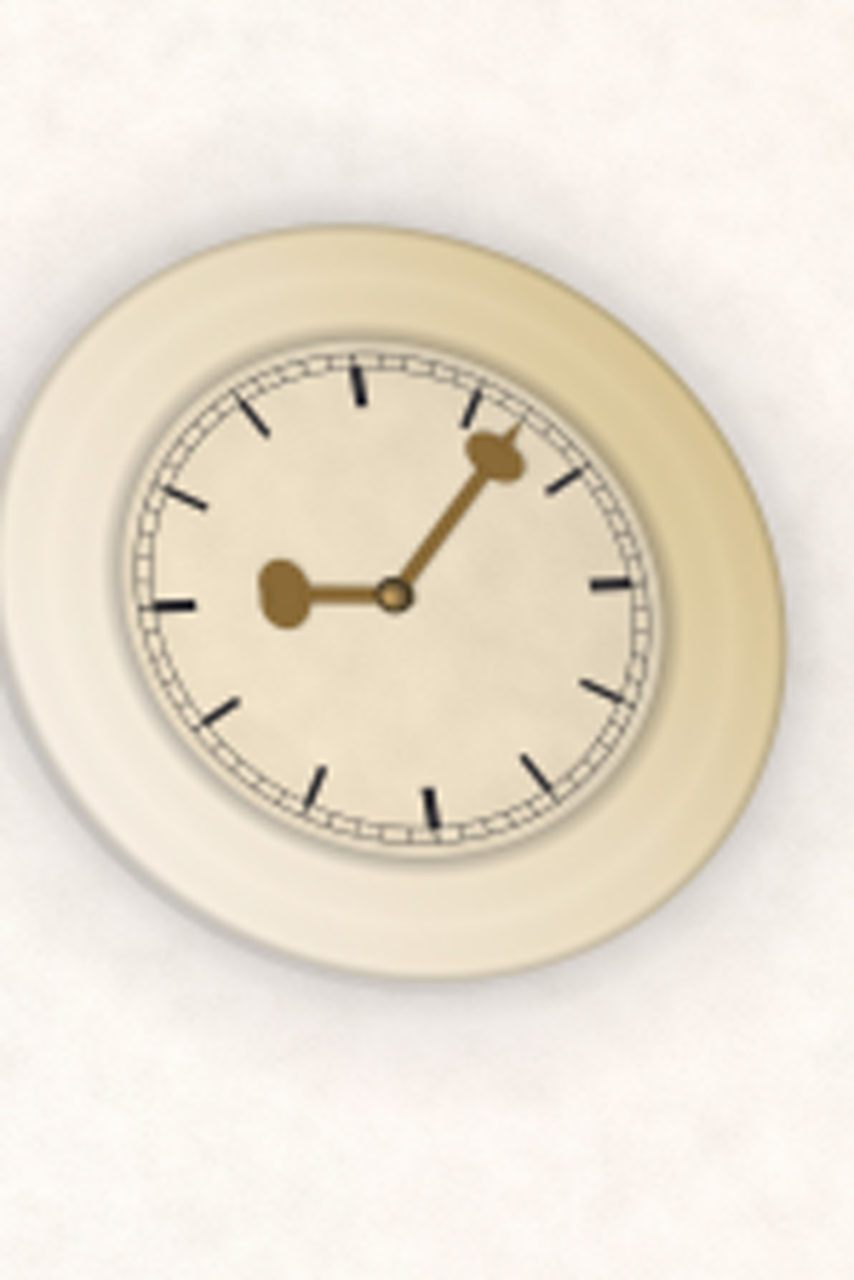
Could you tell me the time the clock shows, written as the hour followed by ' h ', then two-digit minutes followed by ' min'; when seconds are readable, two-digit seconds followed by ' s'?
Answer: 9 h 07 min
